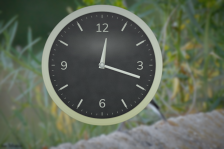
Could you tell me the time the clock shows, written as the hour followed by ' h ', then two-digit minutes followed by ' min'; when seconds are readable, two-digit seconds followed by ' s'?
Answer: 12 h 18 min
